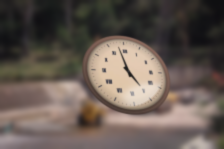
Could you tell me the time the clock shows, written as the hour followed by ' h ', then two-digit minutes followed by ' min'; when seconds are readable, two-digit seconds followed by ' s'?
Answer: 4 h 58 min
